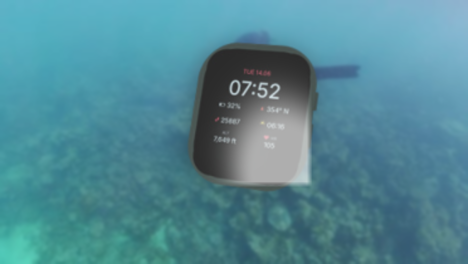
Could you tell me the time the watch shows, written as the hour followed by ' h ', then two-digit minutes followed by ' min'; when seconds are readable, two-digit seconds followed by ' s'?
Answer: 7 h 52 min
